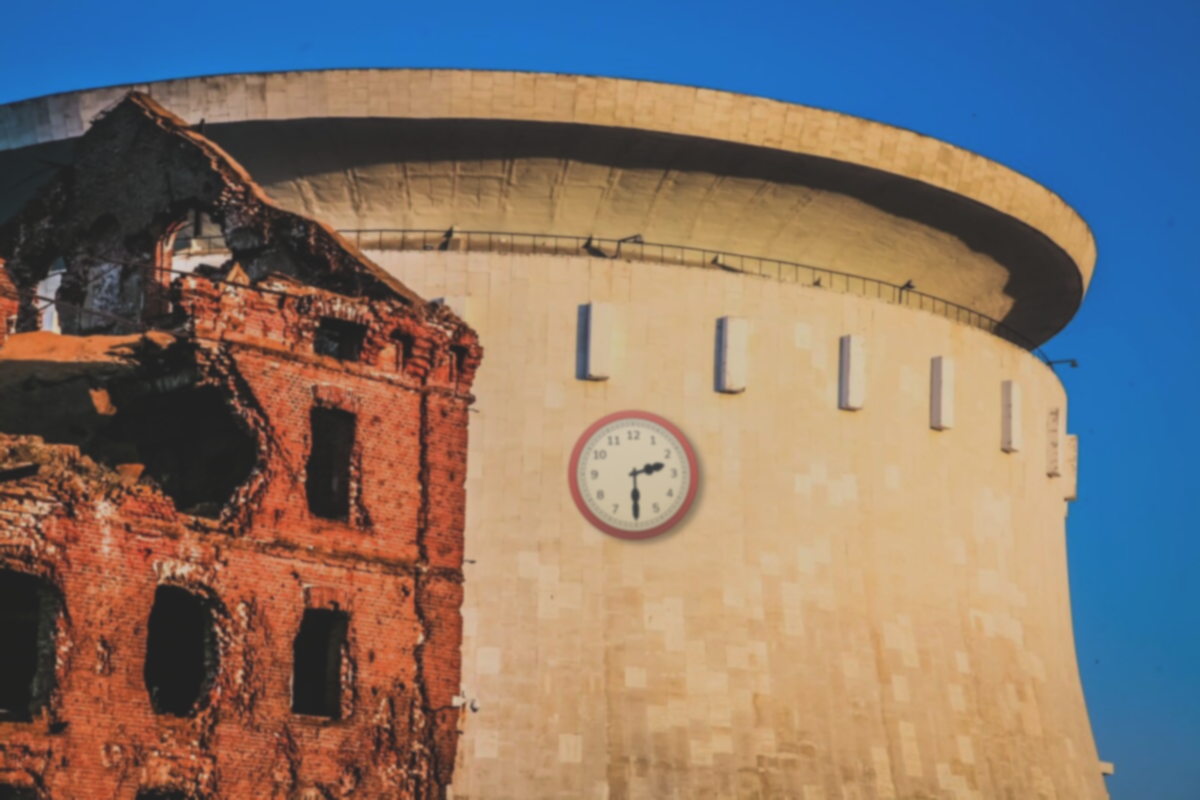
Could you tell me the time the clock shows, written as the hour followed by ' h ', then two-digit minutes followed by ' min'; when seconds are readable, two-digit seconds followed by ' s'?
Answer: 2 h 30 min
